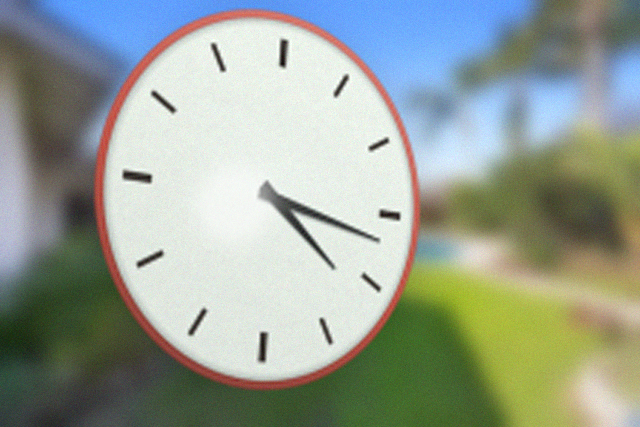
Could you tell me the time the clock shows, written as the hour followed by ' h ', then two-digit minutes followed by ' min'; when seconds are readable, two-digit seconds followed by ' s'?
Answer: 4 h 17 min
